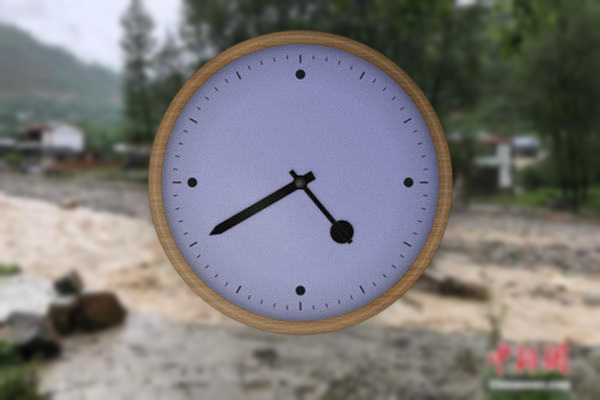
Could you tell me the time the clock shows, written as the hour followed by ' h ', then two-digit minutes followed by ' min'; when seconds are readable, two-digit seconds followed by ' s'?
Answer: 4 h 40 min
